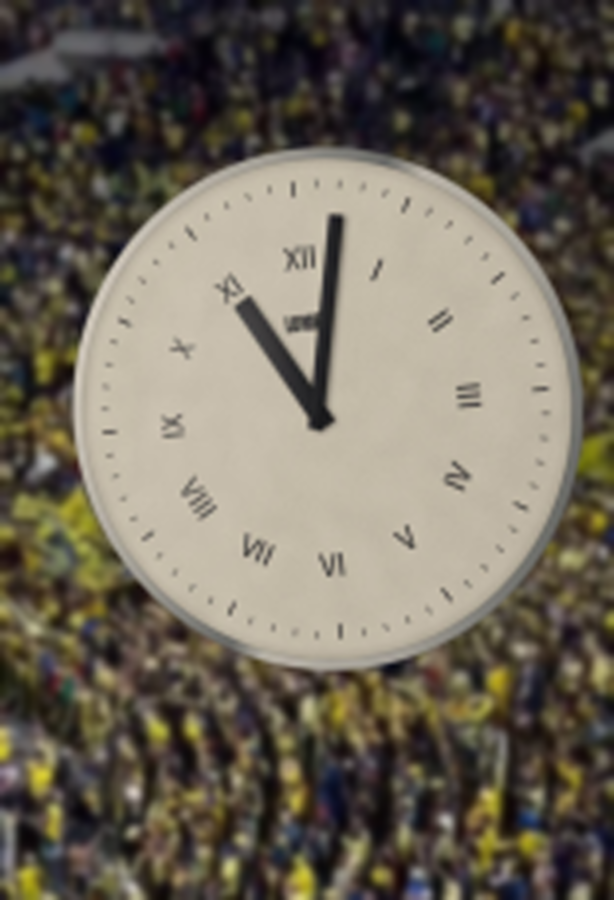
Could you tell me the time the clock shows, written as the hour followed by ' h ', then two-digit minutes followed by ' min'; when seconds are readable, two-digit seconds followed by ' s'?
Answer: 11 h 02 min
